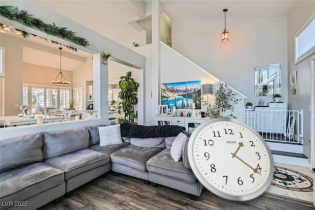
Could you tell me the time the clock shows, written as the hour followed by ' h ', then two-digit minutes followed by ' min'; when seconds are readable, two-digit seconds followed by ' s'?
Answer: 1 h 22 min
